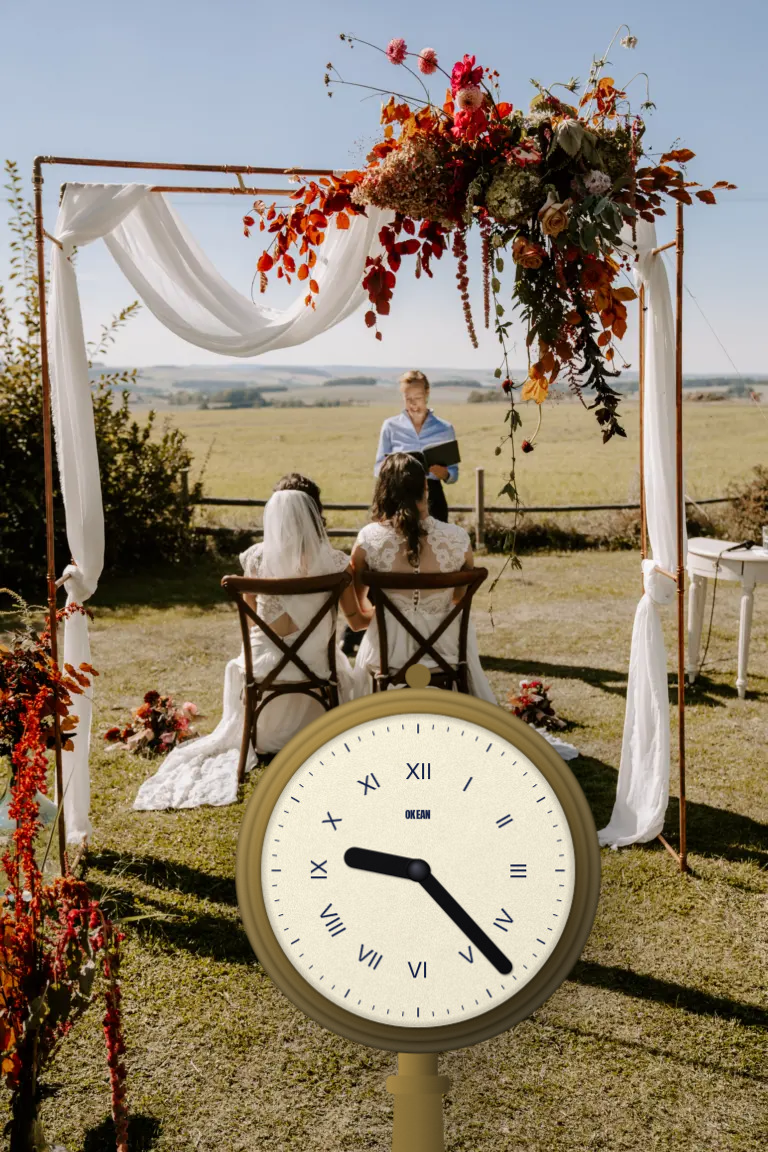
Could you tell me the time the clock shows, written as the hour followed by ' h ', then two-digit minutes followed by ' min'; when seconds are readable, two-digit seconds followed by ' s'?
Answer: 9 h 23 min
